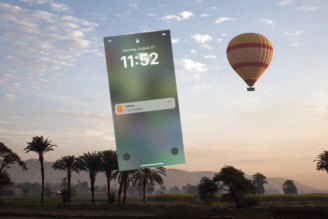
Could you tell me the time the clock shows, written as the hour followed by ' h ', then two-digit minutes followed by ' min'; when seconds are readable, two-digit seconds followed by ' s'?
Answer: 11 h 52 min
